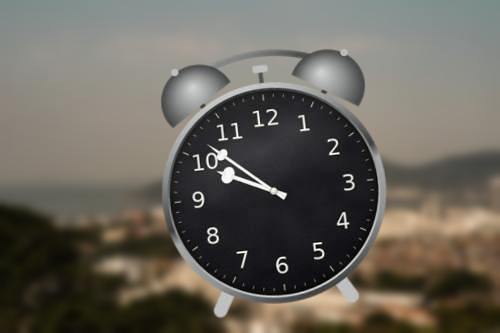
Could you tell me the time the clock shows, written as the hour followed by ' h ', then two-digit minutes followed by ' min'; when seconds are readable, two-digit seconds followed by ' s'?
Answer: 9 h 52 min
